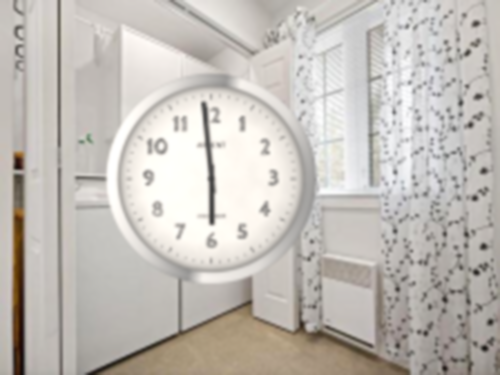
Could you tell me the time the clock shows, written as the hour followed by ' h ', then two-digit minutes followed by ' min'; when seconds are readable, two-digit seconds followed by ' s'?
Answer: 5 h 59 min
